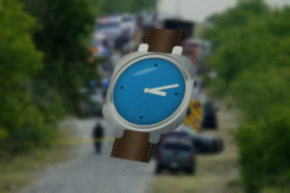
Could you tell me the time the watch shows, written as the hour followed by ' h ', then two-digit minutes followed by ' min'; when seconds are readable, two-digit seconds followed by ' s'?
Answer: 3 h 12 min
